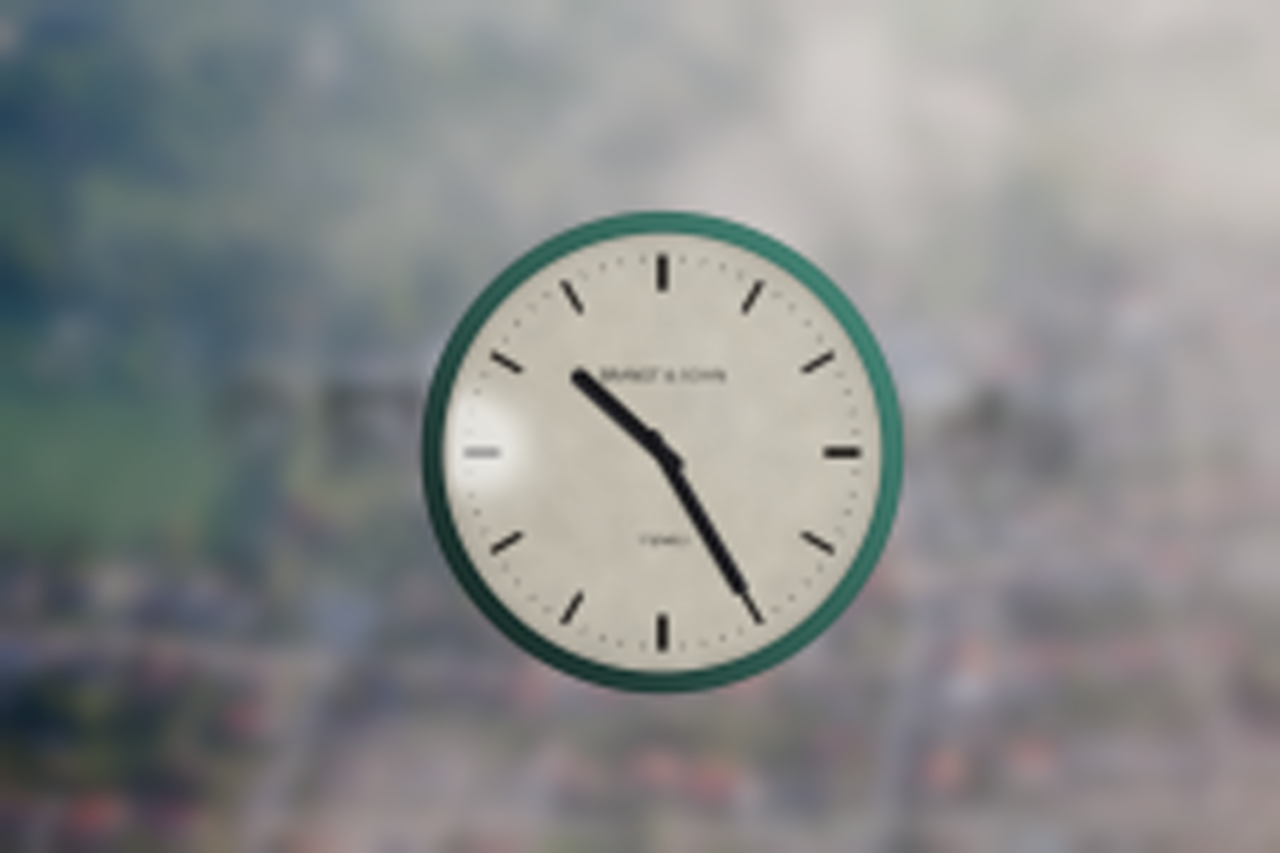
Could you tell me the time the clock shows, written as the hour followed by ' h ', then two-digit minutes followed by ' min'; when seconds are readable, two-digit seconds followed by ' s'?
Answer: 10 h 25 min
